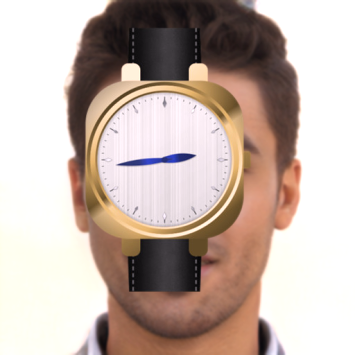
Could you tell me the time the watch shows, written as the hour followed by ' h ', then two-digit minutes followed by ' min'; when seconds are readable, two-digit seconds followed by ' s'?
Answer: 2 h 44 min
